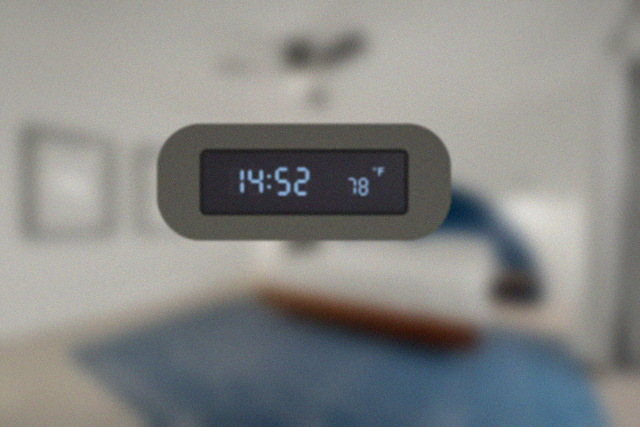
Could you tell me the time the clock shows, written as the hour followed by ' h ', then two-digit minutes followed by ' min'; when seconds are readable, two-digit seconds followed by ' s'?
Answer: 14 h 52 min
